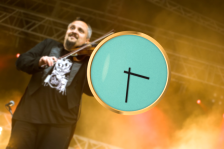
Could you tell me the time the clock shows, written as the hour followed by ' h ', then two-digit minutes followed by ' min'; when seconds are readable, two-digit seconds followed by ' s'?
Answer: 3 h 31 min
